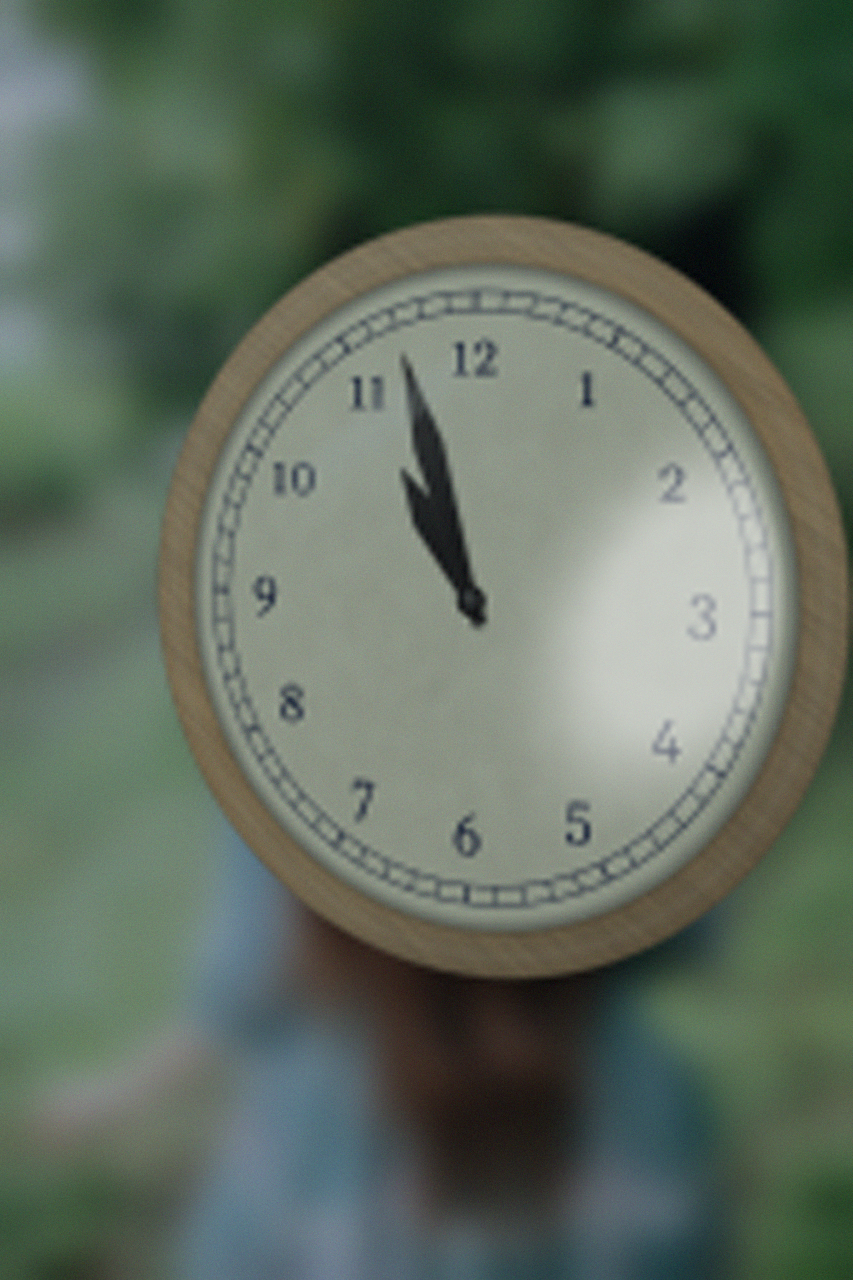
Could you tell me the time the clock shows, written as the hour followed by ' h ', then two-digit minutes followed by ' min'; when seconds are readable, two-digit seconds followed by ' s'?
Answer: 10 h 57 min
